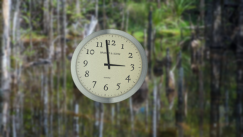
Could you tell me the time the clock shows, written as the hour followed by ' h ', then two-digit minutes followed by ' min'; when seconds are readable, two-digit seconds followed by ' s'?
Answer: 2 h 58 min
